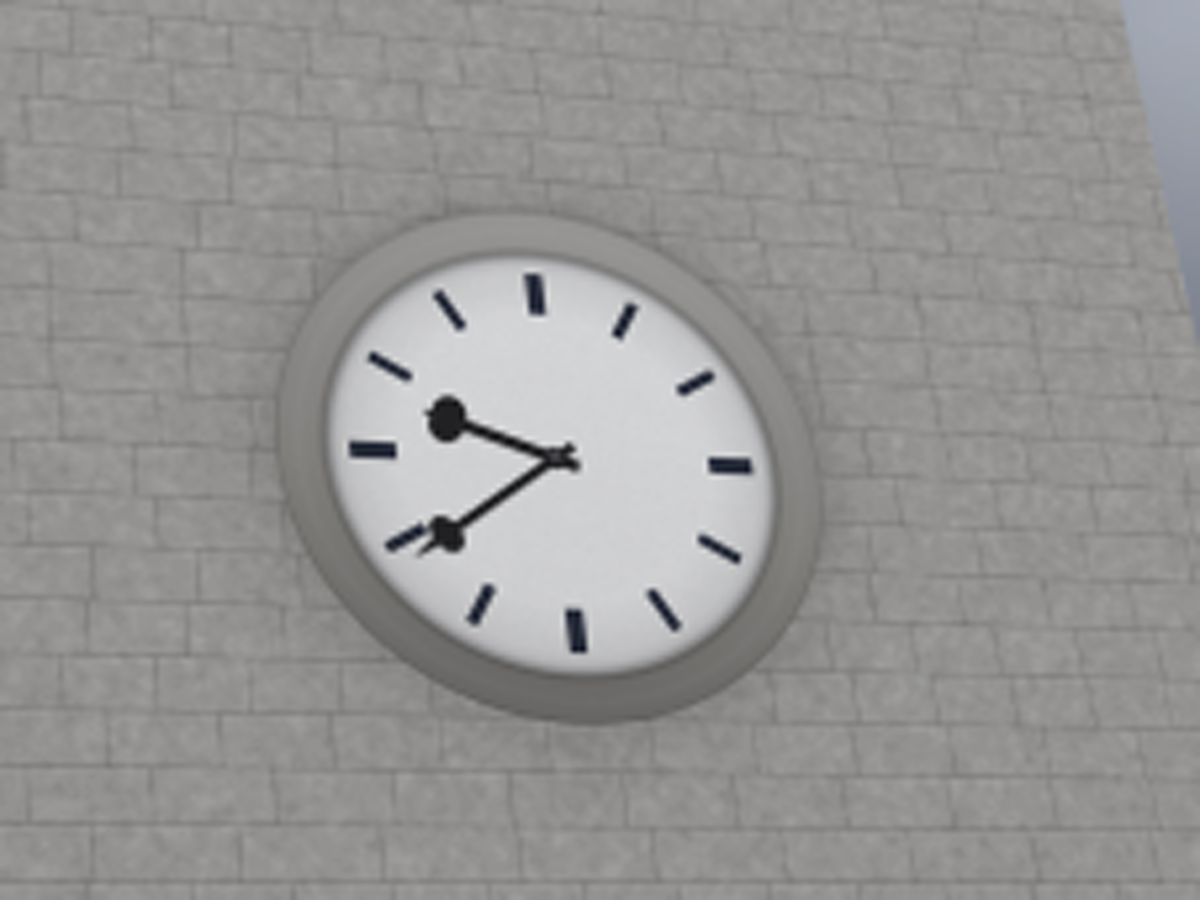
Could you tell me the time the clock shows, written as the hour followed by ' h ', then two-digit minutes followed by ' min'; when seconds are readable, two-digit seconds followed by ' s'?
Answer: 9 h 39 min
